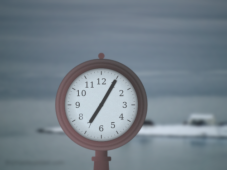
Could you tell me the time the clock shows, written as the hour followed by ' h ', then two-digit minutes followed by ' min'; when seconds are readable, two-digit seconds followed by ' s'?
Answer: 7 h 05 min
